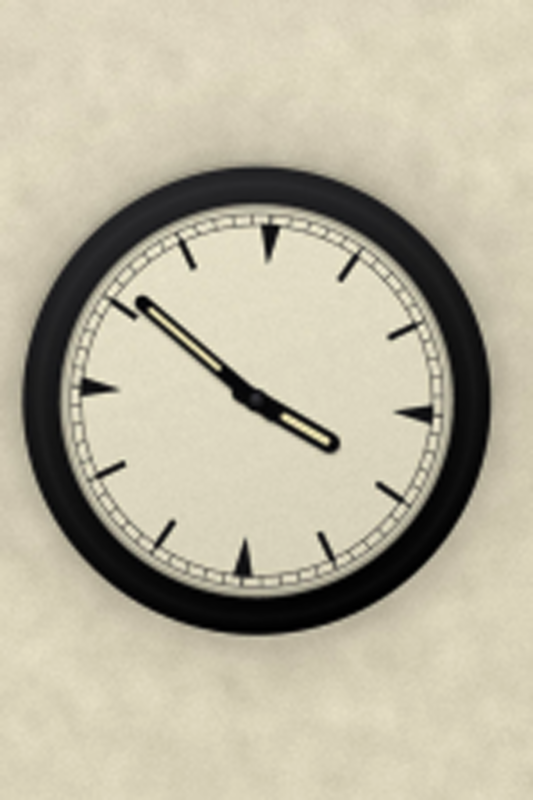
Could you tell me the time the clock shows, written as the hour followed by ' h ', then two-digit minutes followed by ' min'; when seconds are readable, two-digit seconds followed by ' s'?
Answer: 3 h 51 min
